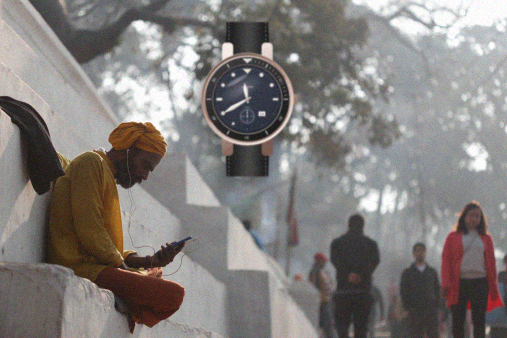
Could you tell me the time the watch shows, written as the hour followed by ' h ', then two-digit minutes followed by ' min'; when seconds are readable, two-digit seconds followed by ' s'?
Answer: 11 h 40 min
